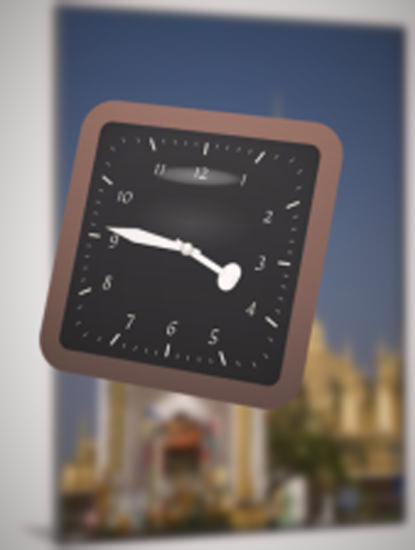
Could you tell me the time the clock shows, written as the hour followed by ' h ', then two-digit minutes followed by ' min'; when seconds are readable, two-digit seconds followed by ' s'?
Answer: 3 h 46 min
